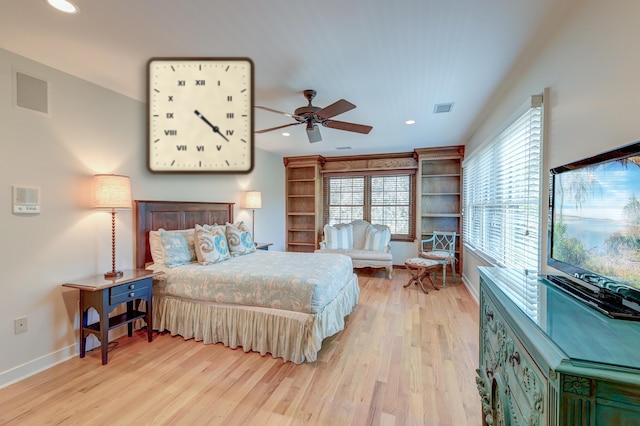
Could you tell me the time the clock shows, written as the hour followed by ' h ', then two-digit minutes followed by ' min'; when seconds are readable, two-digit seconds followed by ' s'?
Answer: 4 h 22 min
